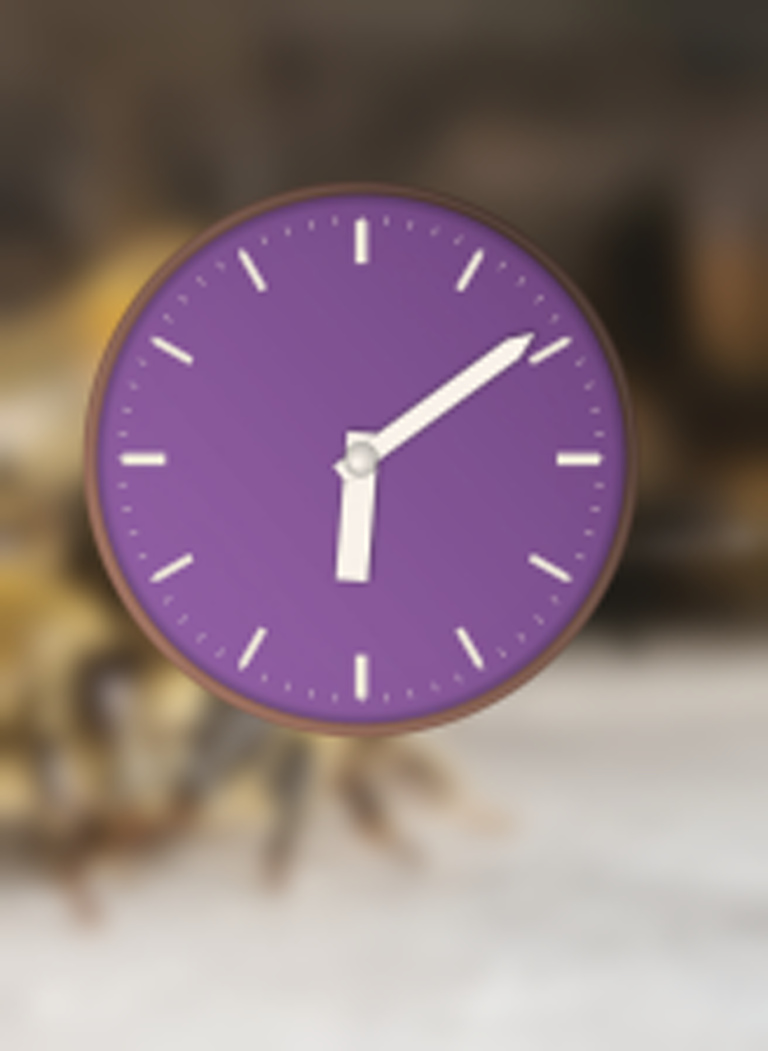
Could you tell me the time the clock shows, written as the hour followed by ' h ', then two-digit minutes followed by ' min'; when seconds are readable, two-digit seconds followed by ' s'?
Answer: 6 h 09 min
